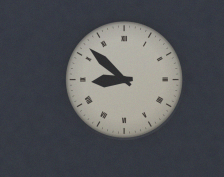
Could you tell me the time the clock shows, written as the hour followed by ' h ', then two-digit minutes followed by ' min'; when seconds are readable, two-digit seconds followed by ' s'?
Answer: 8 h 52 min
